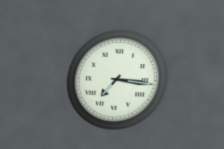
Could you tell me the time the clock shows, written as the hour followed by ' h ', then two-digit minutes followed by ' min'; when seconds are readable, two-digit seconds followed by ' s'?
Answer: 7 h 16 min
